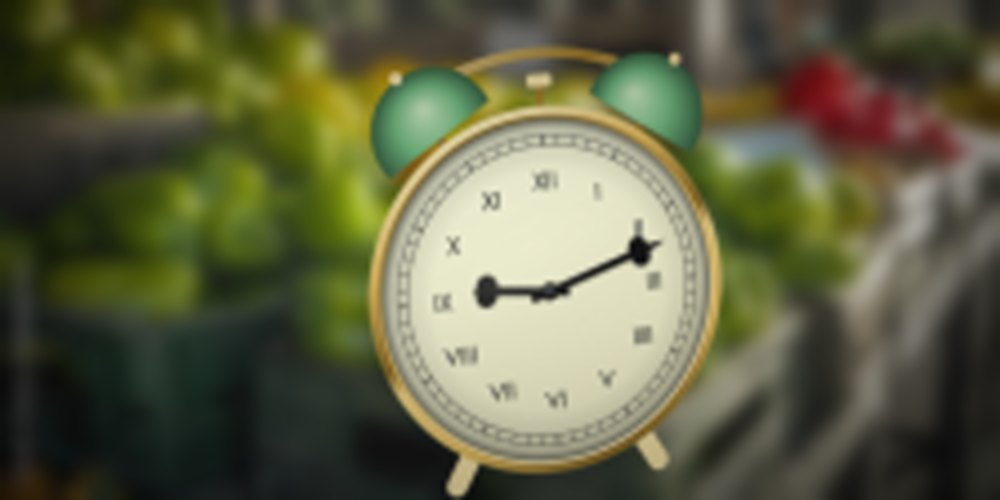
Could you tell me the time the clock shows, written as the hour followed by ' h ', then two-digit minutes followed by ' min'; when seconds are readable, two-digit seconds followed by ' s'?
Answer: 9 h 12 min
